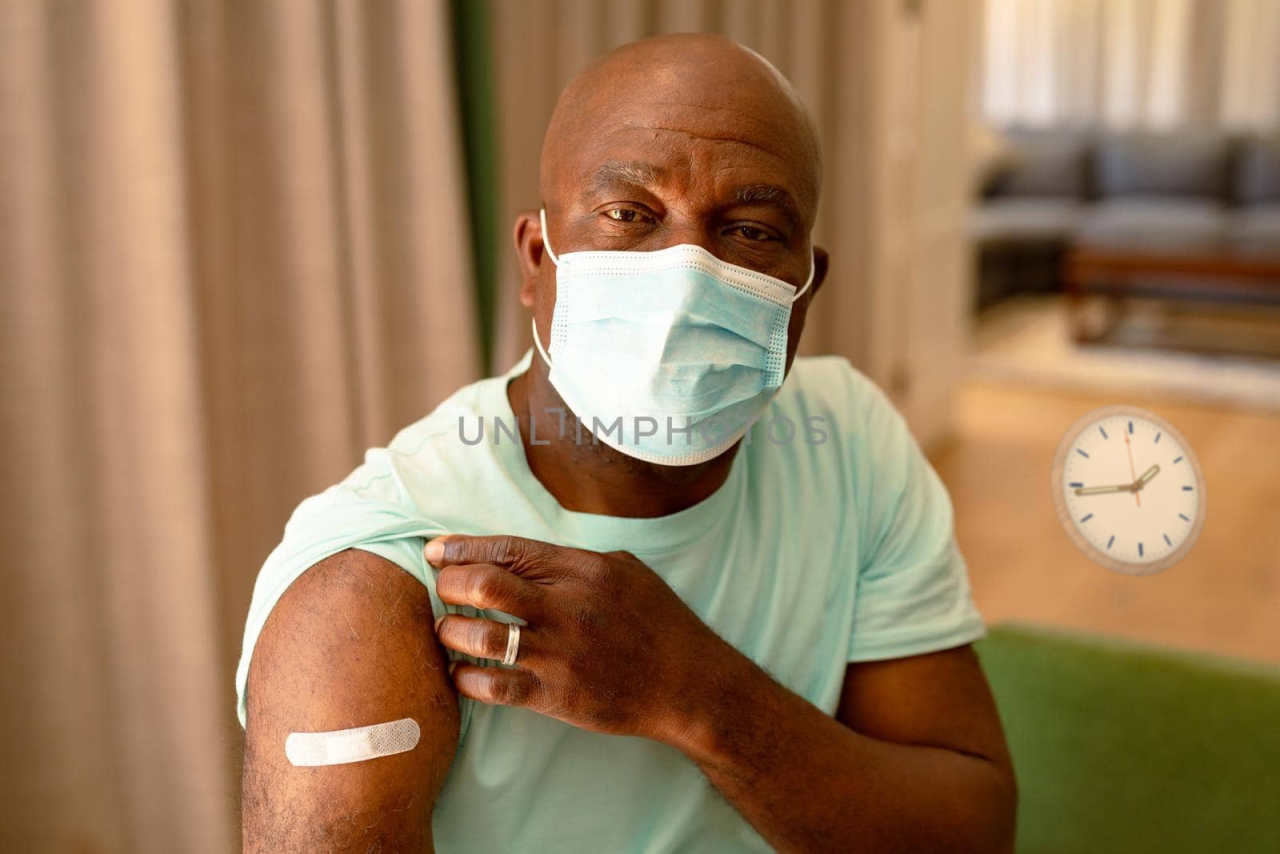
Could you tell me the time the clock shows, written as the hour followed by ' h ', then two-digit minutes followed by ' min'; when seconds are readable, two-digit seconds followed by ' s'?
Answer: 1 h 43 min 59 s
